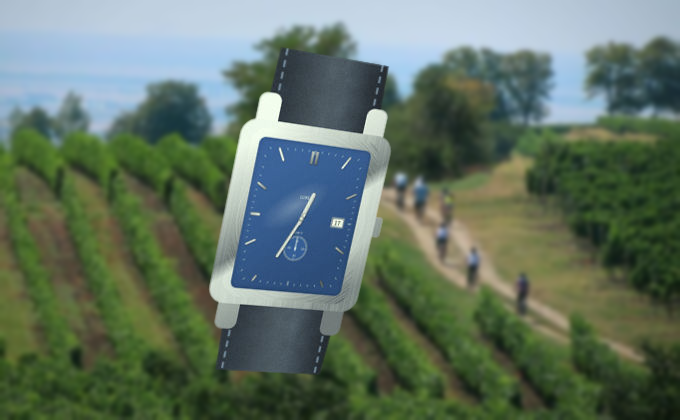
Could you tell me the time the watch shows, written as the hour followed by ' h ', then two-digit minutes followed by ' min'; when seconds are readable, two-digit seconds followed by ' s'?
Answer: 12 h 34 min
